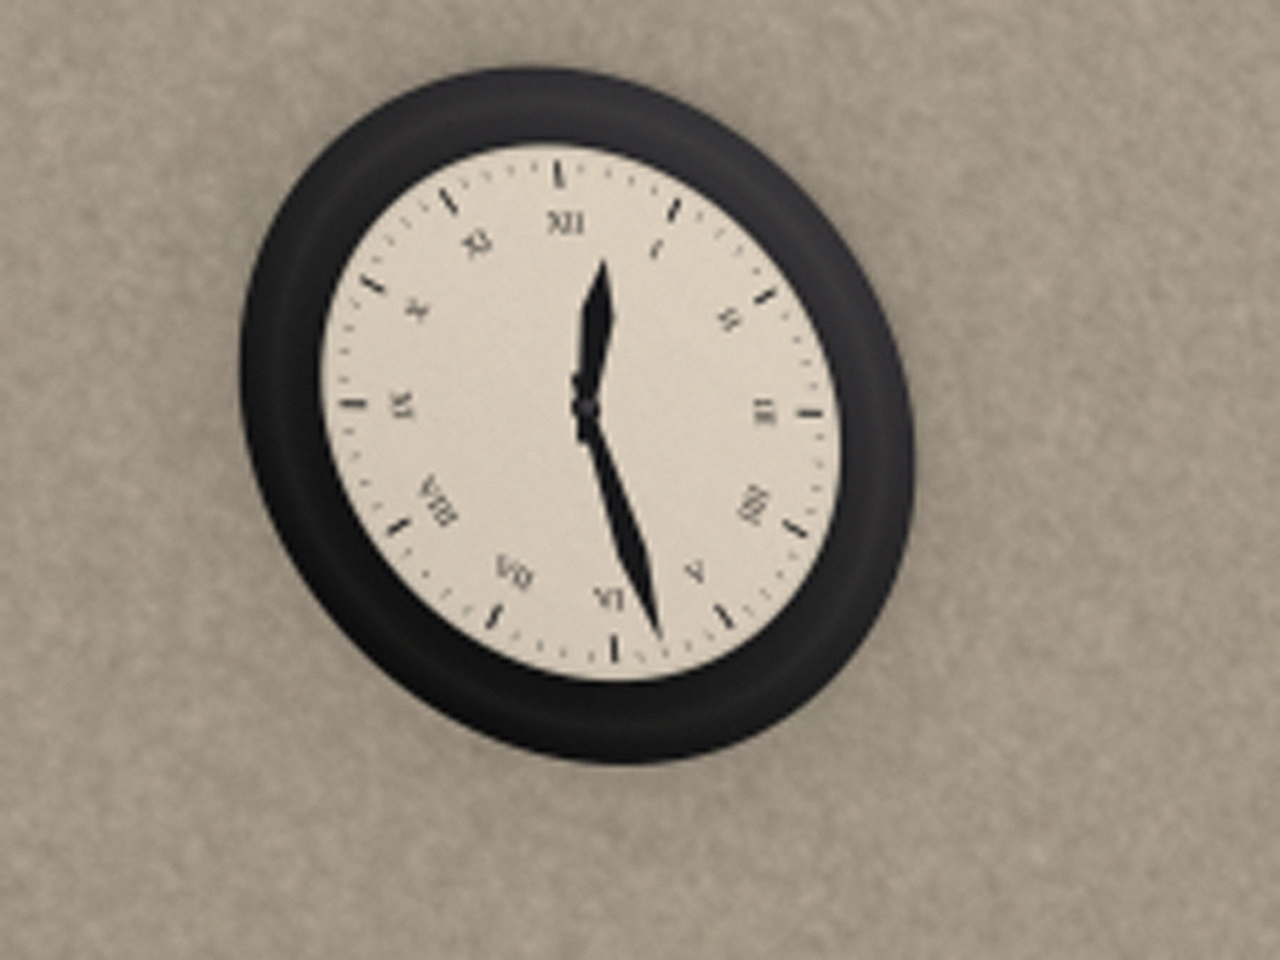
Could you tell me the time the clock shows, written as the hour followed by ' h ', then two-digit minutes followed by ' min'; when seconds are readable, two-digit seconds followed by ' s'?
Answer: 12 h 28 min
